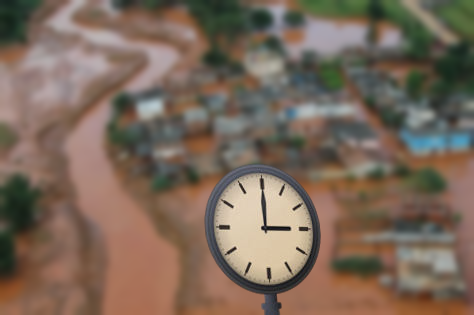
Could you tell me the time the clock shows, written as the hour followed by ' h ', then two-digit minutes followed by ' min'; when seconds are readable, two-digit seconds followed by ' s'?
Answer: 3 h 00 min
